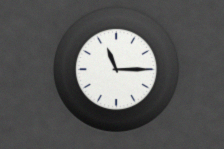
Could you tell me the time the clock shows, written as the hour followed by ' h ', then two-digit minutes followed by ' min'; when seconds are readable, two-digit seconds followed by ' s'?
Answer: 11 h 15 min
